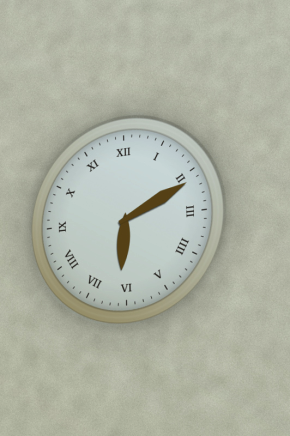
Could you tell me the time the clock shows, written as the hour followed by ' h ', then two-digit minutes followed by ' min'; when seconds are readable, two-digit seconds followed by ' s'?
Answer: 6 h 11 min
